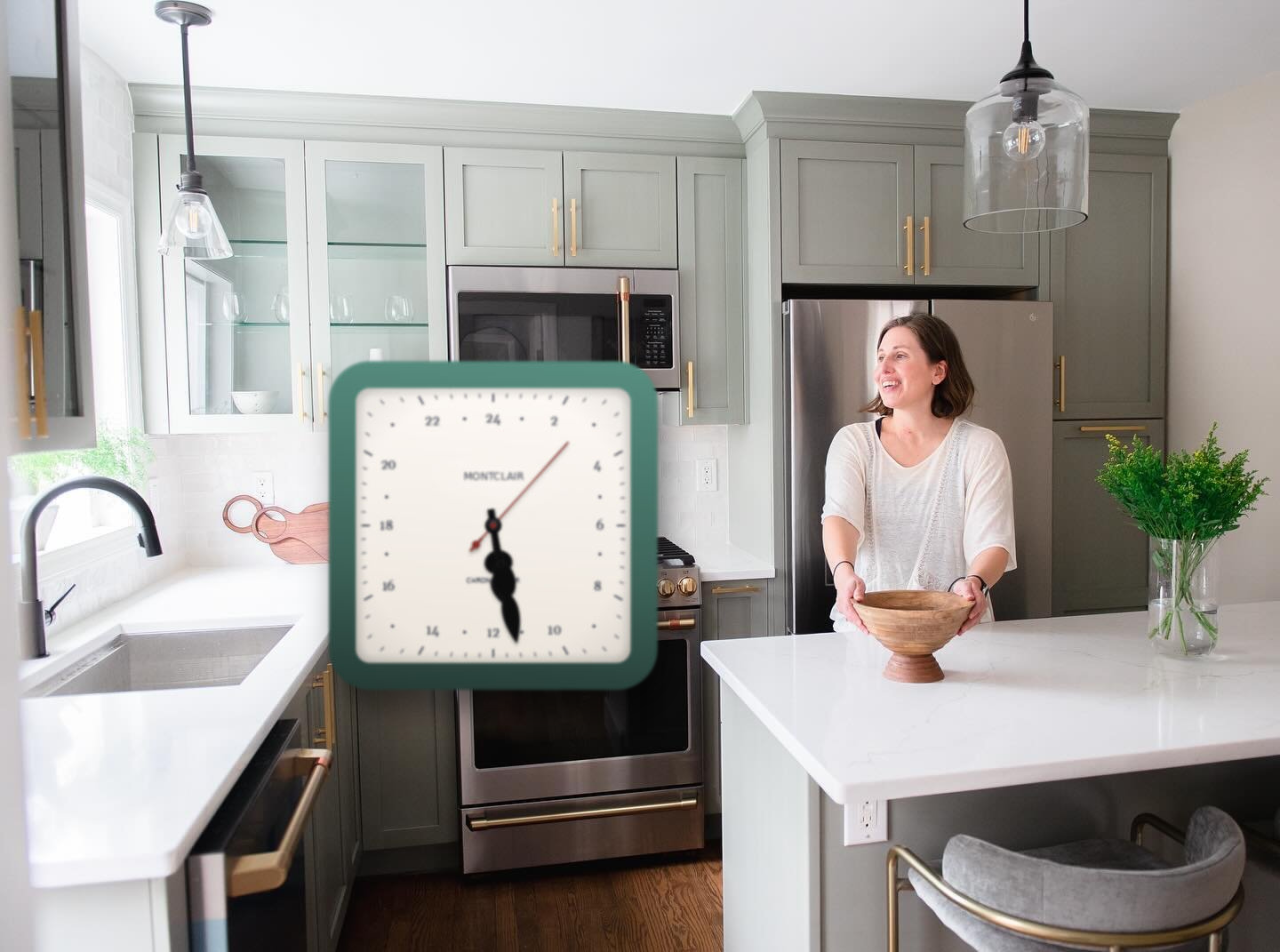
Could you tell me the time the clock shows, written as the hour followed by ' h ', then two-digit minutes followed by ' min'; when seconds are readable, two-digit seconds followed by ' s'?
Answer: 11 h 28 min 07 s
